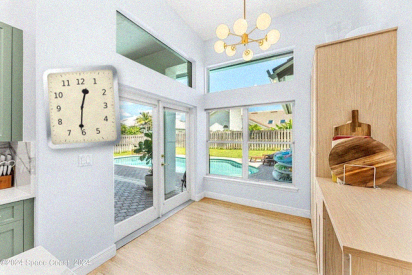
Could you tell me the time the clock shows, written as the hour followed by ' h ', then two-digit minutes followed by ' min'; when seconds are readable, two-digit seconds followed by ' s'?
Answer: 12 h 31 min
